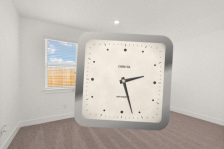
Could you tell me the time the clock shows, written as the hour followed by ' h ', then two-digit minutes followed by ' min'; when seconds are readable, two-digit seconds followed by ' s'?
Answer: 2 h 27 min
